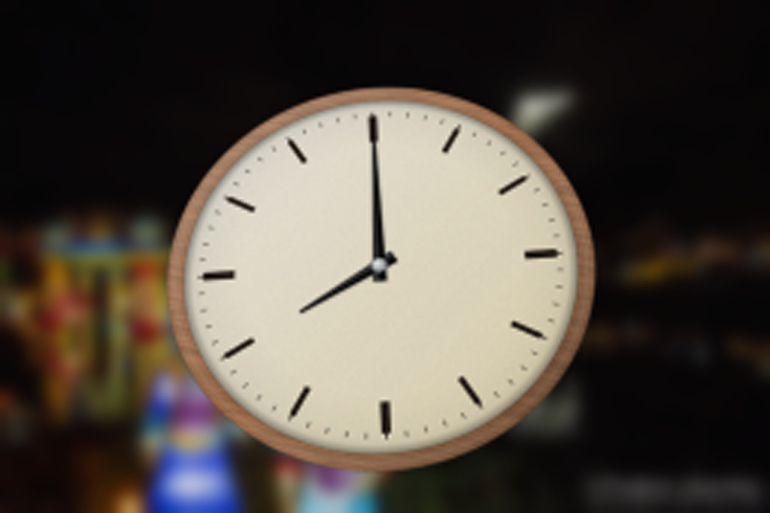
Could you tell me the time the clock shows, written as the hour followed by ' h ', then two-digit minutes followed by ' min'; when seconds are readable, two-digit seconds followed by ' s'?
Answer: 8 h 00 min
